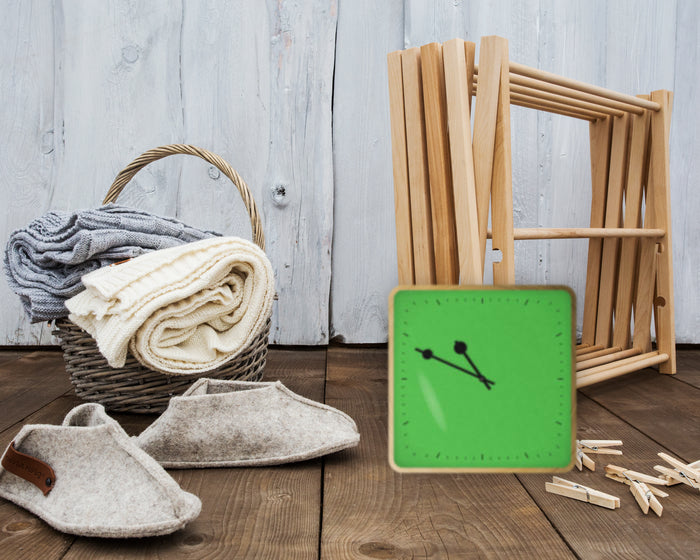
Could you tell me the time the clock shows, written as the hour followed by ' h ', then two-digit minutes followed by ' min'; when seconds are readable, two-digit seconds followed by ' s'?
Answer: 10 h 49 min
